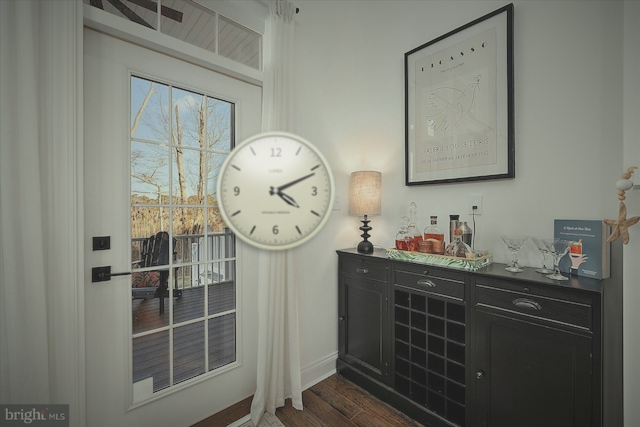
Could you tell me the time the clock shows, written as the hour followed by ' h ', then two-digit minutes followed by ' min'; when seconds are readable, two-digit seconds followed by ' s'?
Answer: 4 h 11 min
